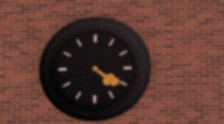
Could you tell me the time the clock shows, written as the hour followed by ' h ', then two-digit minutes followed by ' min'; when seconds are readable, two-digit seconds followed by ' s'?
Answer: 4 h 21 min
